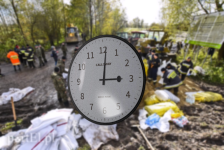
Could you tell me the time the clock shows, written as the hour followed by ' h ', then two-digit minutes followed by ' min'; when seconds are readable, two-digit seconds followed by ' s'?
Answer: 3 h 01 min
